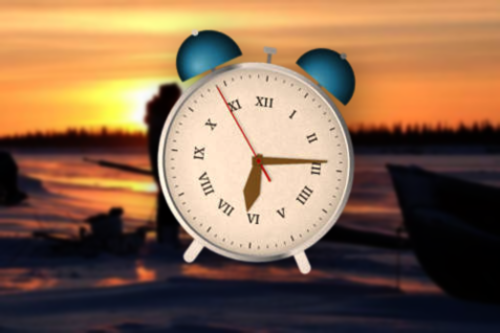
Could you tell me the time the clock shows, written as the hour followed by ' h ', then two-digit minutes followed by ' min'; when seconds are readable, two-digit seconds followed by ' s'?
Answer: 6 h 13 min 54 s
